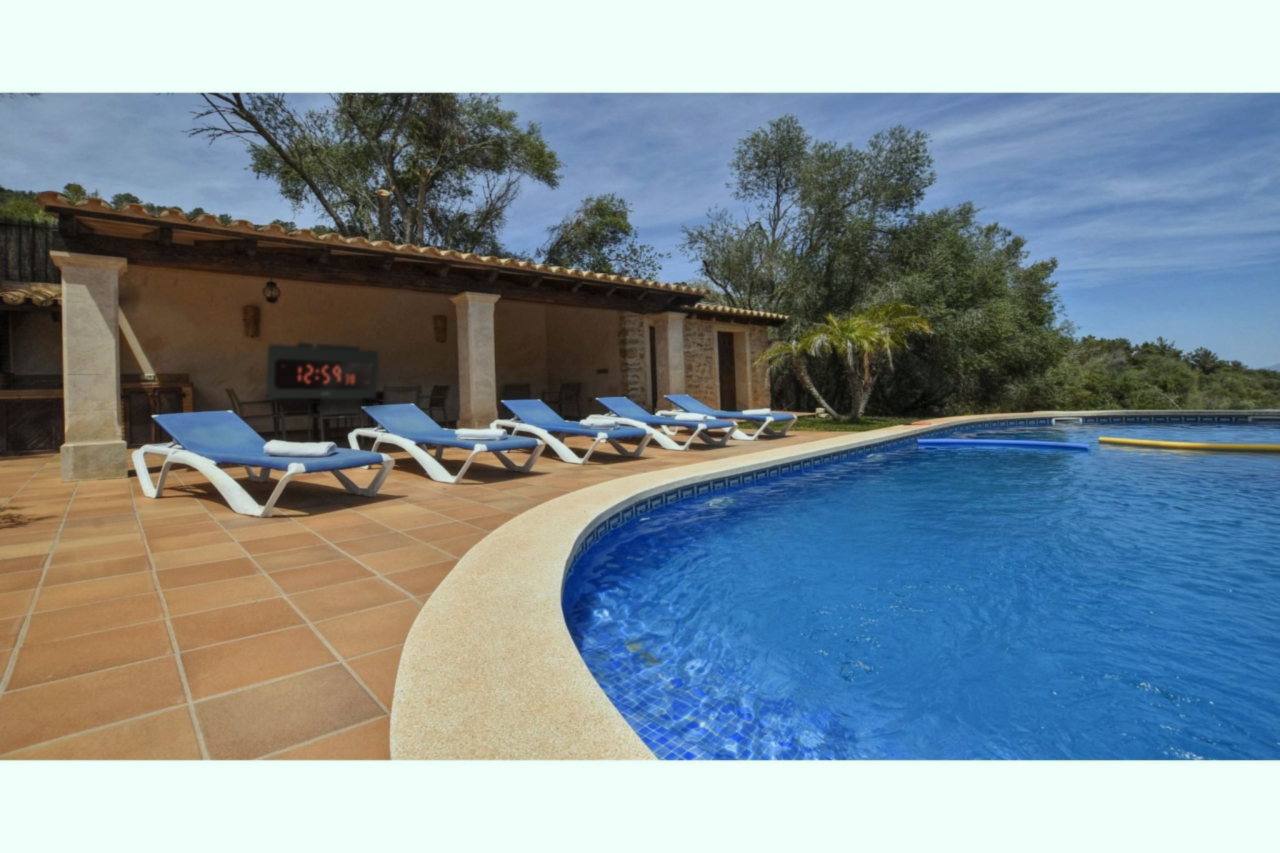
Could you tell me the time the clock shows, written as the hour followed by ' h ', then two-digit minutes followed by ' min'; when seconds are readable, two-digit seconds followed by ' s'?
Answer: 12 h 59 min
